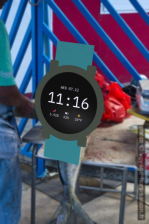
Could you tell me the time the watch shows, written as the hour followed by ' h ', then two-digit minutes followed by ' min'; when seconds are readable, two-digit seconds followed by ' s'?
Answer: 11 h 16 min
